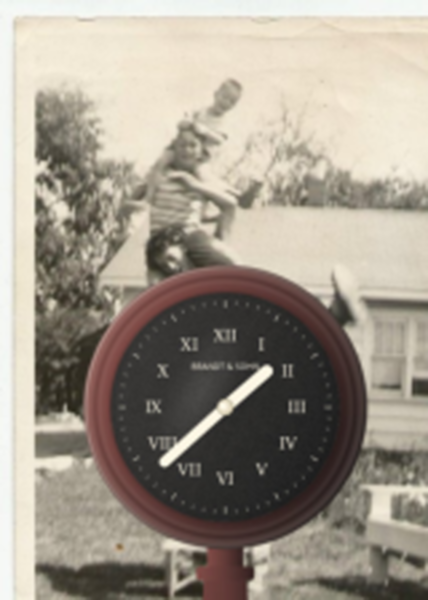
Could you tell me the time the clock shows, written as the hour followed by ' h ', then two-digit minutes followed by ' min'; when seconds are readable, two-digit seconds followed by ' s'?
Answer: 1 h 38 min
